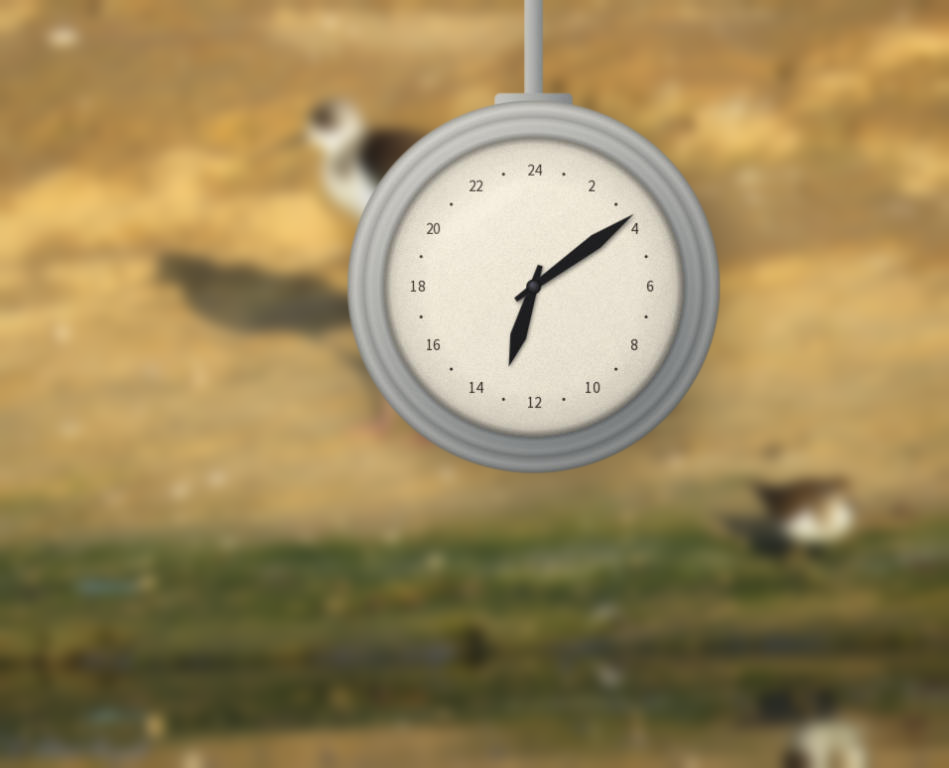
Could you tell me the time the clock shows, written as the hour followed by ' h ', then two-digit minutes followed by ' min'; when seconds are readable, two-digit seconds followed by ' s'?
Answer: 13 h 09 min
